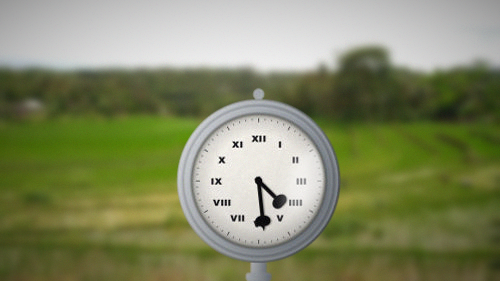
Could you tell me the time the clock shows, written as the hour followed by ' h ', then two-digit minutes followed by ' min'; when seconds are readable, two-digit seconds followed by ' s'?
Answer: 4 h 29 min
